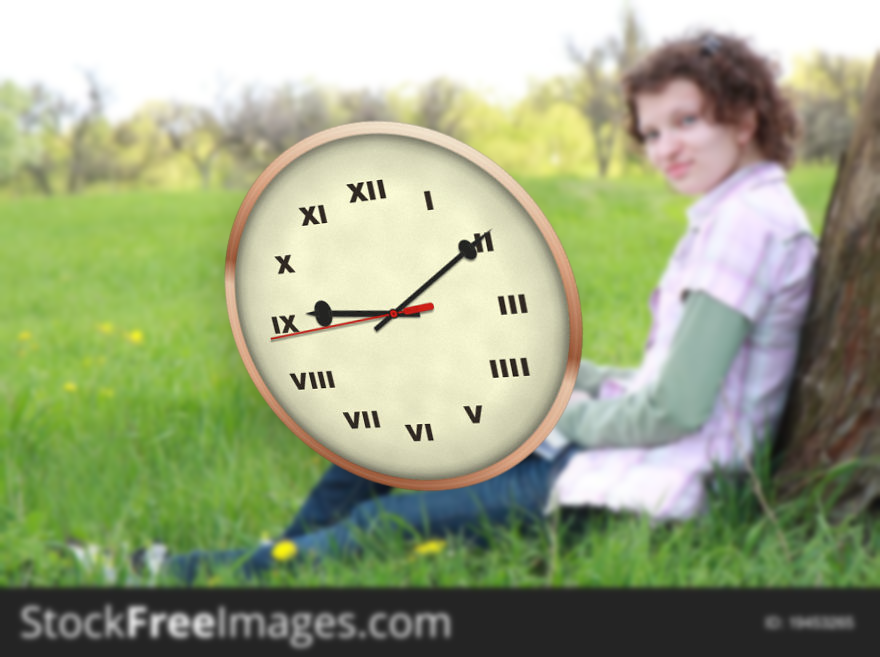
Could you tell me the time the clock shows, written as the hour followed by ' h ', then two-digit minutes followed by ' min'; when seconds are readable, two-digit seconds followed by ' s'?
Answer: 9 h 09 min 44 s
